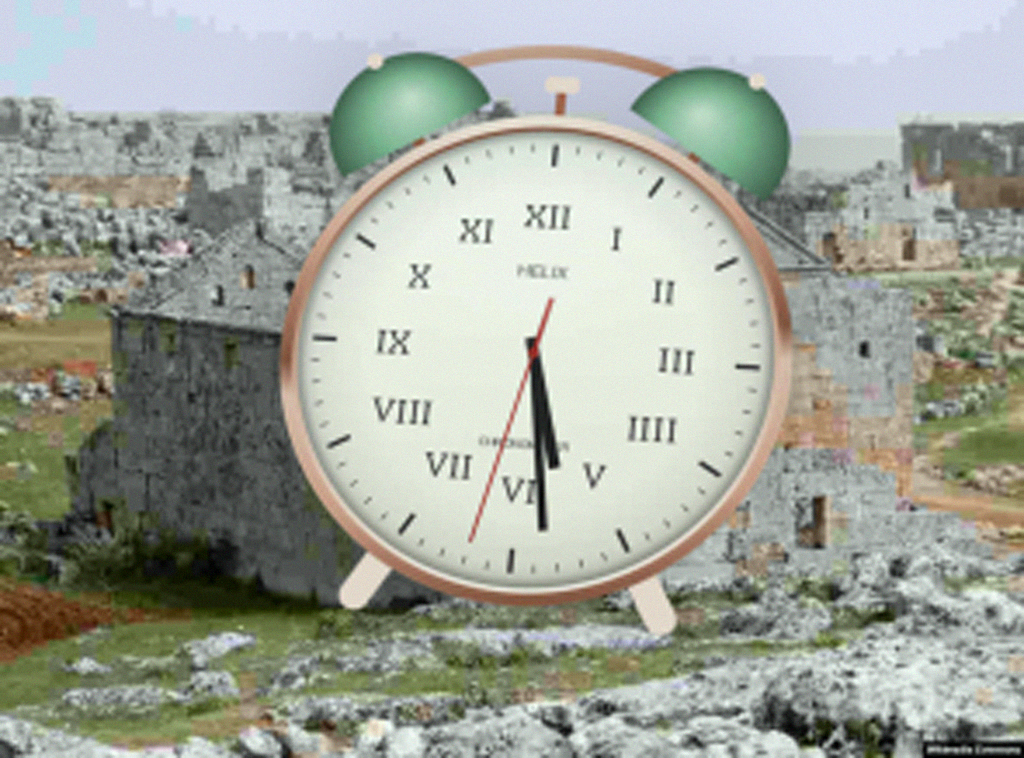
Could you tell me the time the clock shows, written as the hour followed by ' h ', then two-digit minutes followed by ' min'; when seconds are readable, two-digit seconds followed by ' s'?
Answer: 5 h 28 min 32 s
